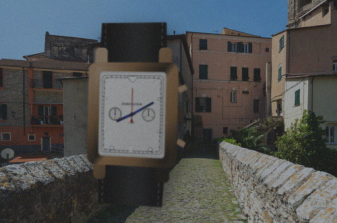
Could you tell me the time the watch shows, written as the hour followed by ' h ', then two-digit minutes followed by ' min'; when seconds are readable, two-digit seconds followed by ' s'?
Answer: 8 h 10 min
